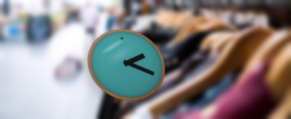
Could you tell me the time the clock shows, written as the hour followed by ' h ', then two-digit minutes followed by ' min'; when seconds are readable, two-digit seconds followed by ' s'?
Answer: 2 h 20 min
